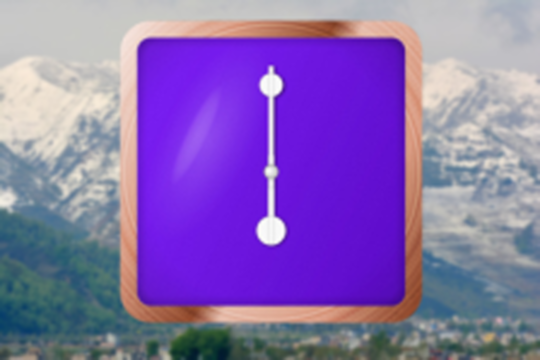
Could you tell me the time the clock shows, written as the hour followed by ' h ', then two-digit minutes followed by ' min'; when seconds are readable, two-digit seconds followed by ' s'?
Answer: 6 h 00 min
